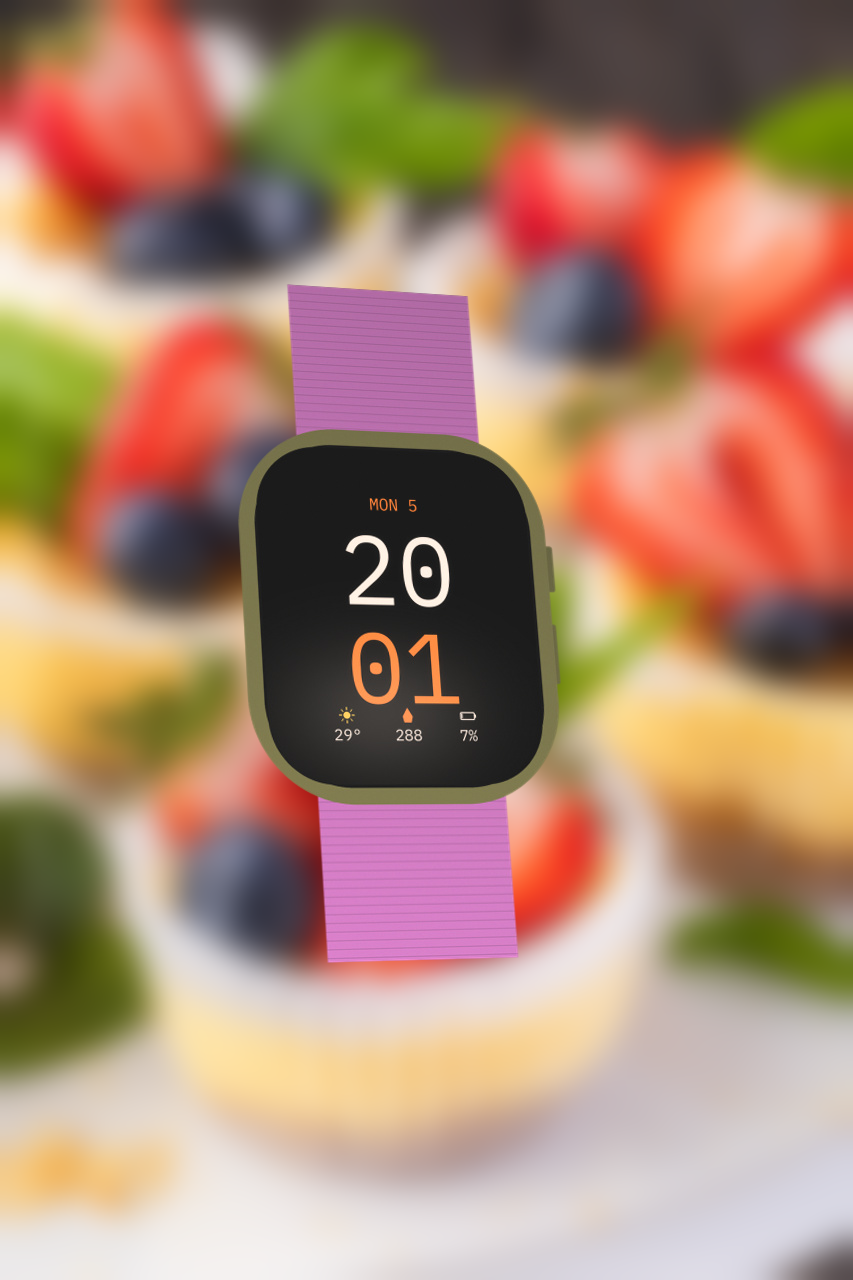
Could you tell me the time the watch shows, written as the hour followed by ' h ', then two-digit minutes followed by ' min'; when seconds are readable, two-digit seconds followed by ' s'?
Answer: 20 h 01 min
